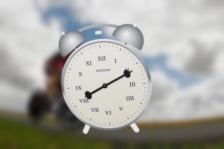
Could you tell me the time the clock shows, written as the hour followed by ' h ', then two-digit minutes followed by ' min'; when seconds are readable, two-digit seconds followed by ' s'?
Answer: 8 h 11 min
